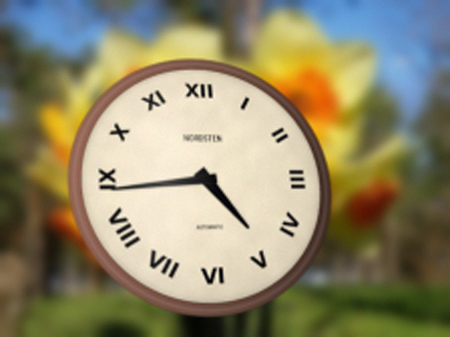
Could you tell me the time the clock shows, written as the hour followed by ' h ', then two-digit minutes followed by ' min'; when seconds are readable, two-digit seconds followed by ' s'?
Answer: 4 h 44 min
